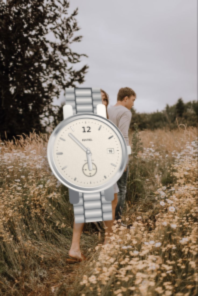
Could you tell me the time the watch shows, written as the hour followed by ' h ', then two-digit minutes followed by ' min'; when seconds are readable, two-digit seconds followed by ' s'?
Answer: 5 h 53 min
